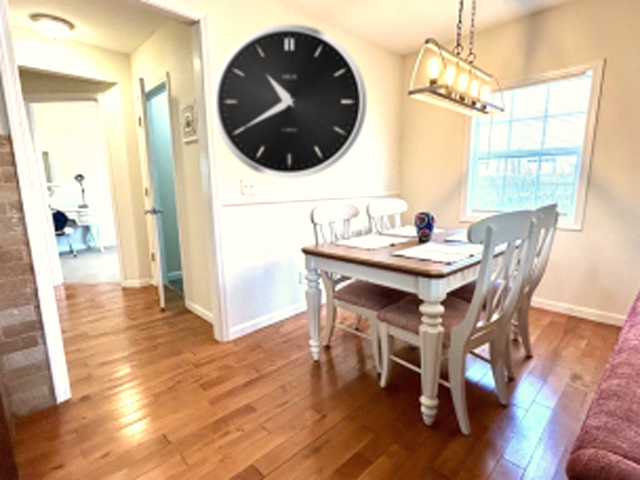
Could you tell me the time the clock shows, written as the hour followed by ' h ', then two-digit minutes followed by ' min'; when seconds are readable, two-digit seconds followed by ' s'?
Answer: 10 h 40 min
